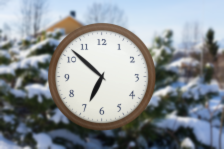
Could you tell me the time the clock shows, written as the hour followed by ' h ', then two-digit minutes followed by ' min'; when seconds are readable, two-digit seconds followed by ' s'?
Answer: 6 h 52 min
